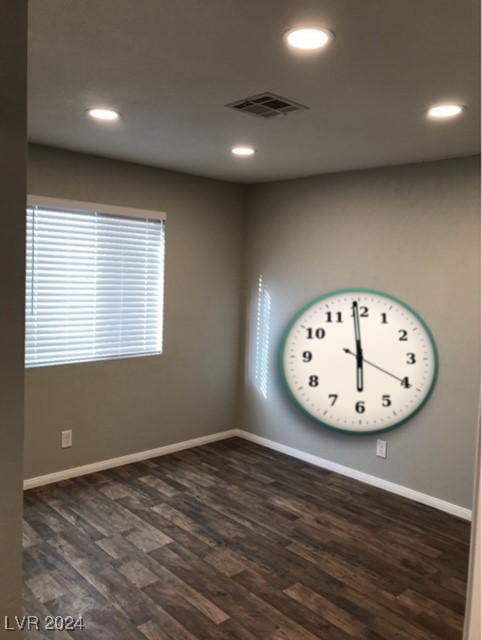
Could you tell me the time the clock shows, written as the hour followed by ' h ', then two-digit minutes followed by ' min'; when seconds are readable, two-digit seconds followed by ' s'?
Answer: 5 h 59 min 20 s
